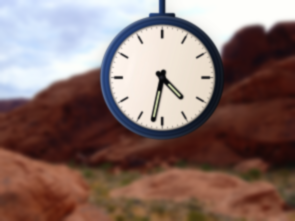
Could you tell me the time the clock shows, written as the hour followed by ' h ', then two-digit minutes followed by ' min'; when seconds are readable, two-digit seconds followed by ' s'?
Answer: 4 h 32 min
